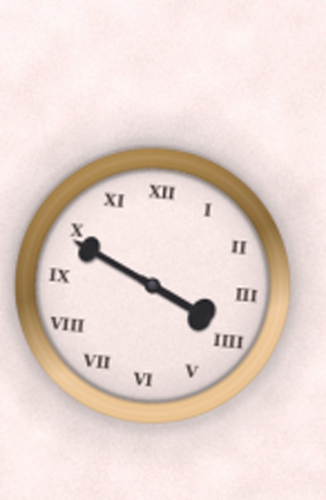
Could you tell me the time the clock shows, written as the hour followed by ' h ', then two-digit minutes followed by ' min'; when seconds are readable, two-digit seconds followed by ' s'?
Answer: 3 h 49 min
